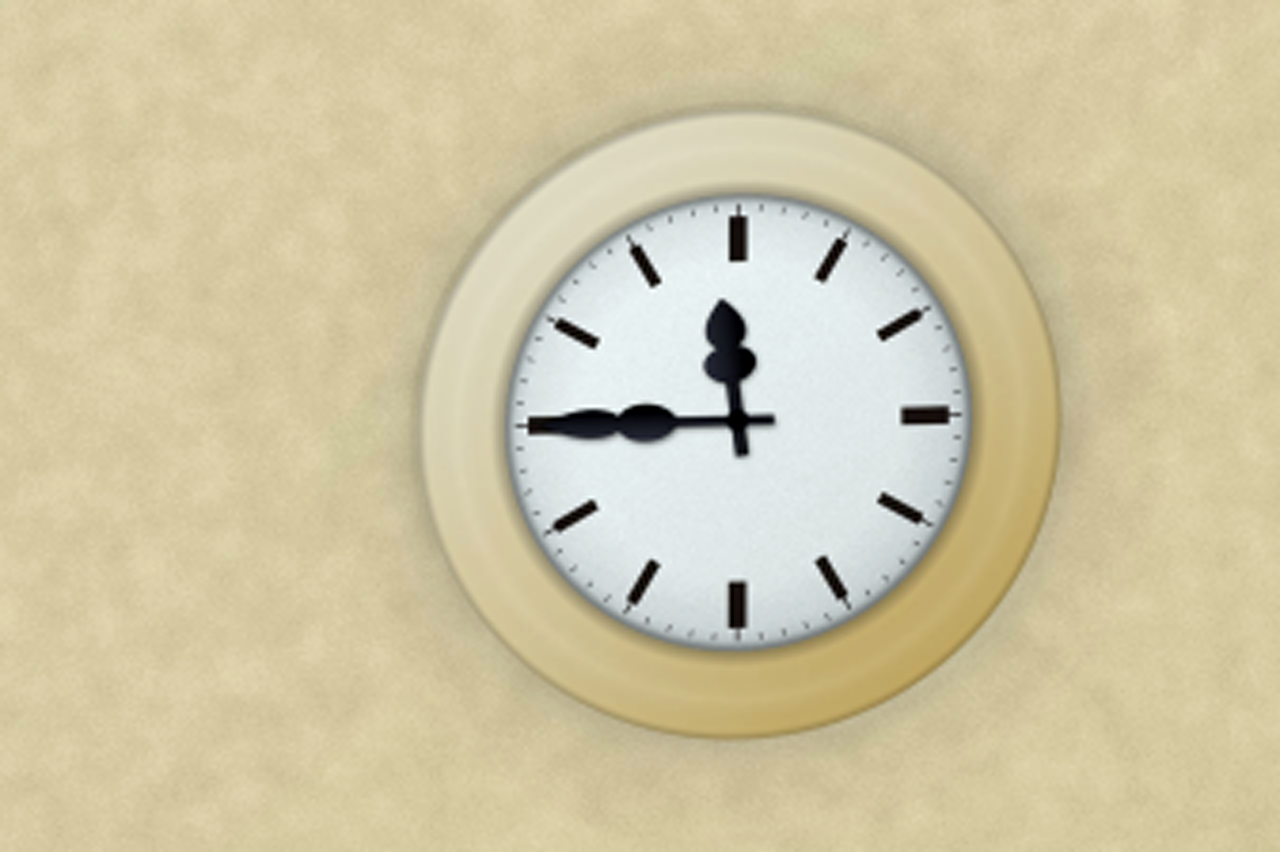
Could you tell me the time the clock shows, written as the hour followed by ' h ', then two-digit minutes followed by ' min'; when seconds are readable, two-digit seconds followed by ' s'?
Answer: 11 h 45 min
